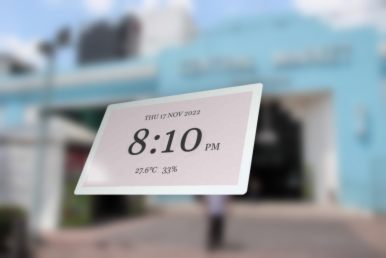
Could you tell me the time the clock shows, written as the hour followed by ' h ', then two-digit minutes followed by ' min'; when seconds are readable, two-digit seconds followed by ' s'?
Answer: 8 h 10 min
